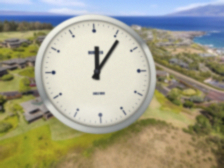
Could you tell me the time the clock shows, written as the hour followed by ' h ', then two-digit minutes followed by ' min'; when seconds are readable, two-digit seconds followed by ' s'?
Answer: 12 h 06 min
